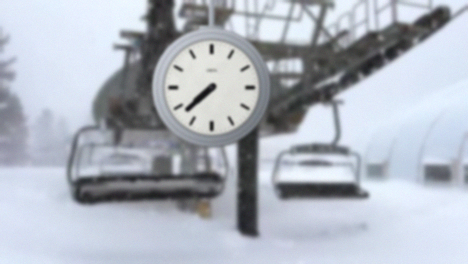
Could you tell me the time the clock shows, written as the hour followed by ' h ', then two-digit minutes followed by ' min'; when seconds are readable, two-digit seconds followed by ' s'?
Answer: 7 h 38 min
